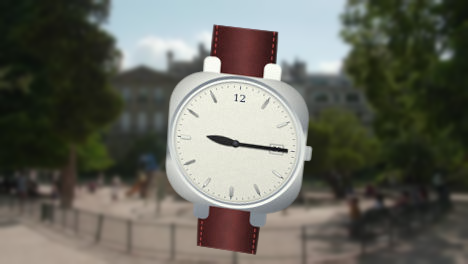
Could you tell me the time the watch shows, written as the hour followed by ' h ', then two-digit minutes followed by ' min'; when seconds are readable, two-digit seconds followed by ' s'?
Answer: 9 h 15 min
